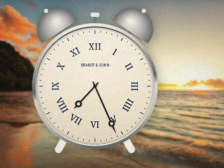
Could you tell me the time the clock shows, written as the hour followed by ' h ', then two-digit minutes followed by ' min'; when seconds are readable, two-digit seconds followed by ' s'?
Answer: 7 h 26 min
